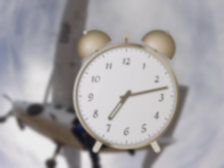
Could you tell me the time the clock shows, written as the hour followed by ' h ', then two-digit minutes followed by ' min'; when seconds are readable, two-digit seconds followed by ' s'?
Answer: 7 h 13 min
